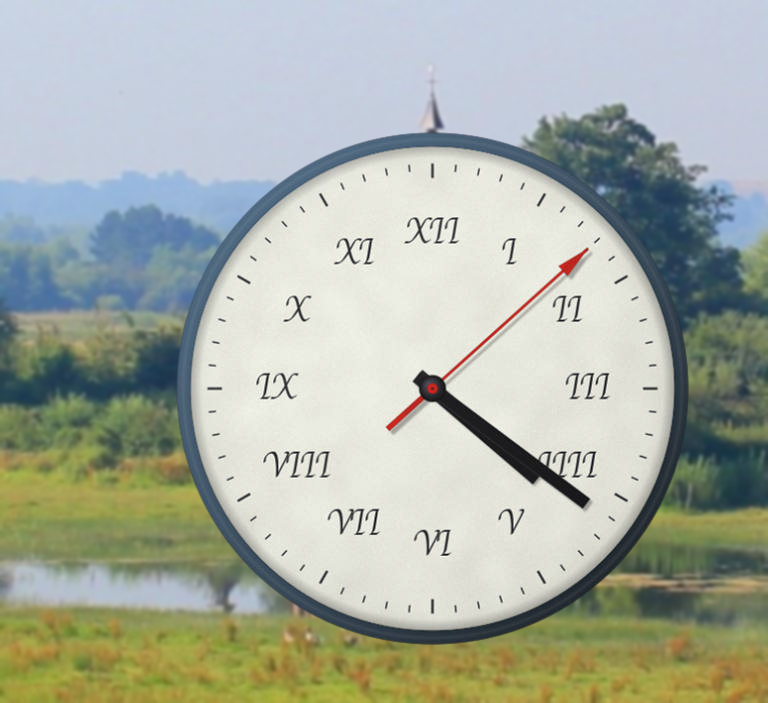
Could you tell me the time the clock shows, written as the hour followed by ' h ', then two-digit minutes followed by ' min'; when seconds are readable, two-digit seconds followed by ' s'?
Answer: 4 h 21 min 08 s
